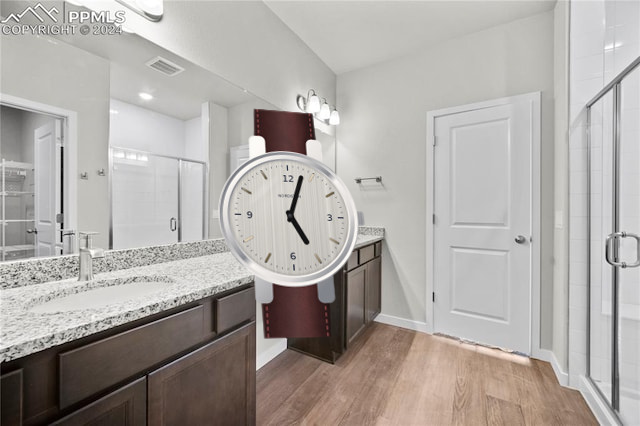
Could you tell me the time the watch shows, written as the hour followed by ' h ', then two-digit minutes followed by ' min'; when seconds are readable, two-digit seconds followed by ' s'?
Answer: 5 h 03 min
